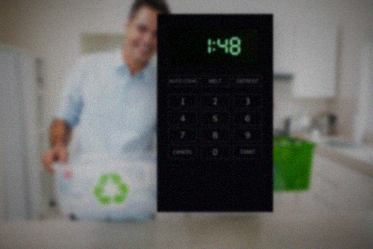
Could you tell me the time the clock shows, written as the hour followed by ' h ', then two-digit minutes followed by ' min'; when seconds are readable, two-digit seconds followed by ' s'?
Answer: 1 h 48 min
